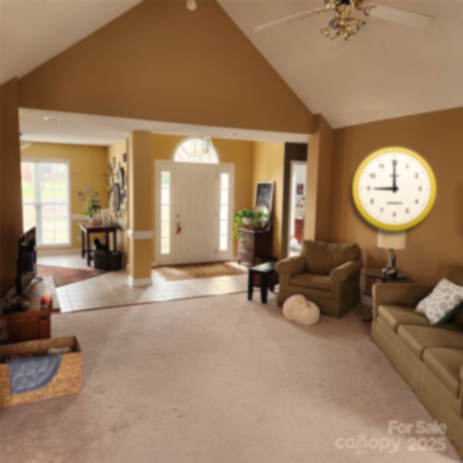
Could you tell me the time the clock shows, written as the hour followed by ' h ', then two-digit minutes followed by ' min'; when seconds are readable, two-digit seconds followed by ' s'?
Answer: 9 h 00 min
